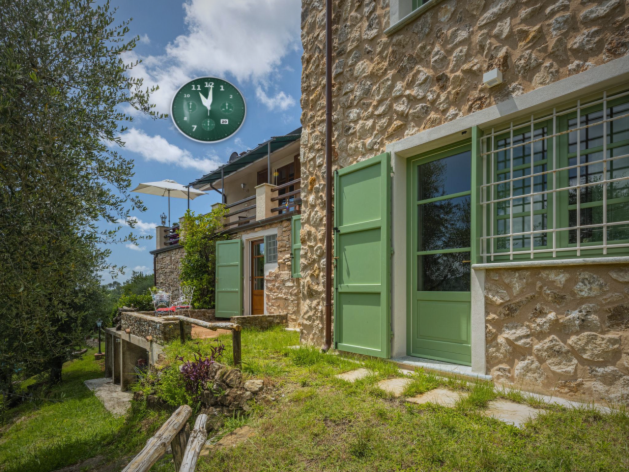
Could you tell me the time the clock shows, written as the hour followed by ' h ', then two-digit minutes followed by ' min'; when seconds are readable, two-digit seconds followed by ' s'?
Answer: 11 h 01 min
